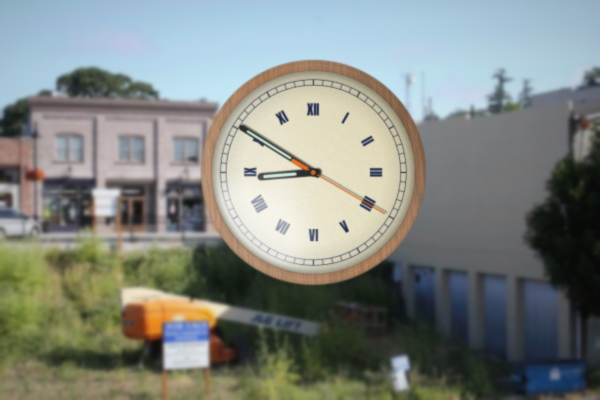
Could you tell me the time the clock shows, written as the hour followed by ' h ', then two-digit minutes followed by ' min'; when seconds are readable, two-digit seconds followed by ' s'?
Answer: 8 h 50 min 20 s
